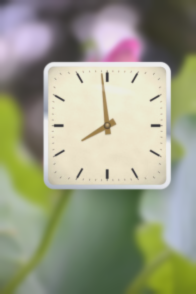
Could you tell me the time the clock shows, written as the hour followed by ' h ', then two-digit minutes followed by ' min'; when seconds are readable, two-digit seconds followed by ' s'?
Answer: 7 h 59 min
